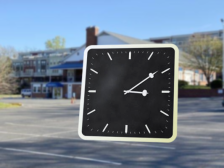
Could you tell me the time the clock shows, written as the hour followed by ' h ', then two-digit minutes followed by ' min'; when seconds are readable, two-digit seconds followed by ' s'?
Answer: 3 h 09 min
